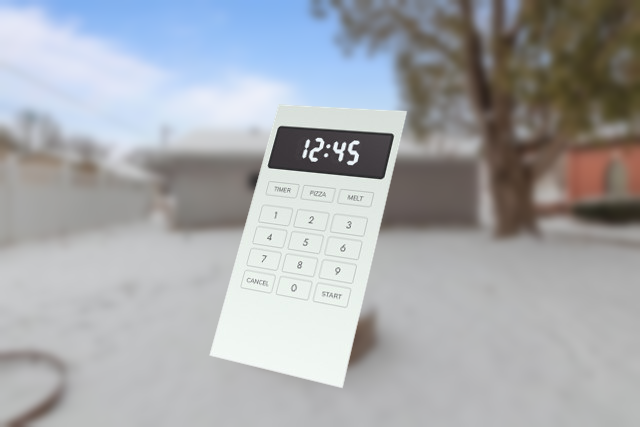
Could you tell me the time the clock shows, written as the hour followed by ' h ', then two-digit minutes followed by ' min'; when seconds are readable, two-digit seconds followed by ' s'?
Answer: 12 h 45 min
